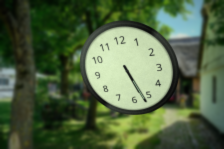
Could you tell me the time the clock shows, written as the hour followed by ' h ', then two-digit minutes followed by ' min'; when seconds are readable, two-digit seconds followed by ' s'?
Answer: 5 h 27 min
